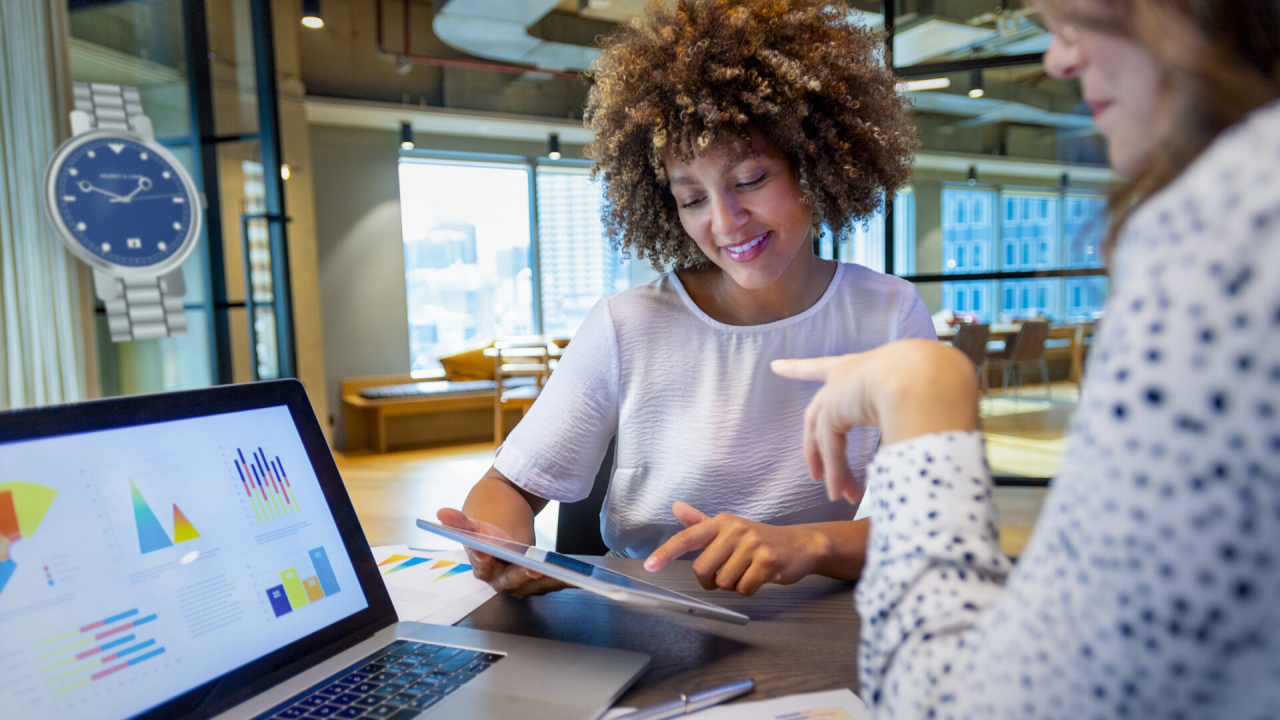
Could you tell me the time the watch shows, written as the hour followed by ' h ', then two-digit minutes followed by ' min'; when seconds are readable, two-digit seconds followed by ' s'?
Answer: 1 h 48 min 14 s
